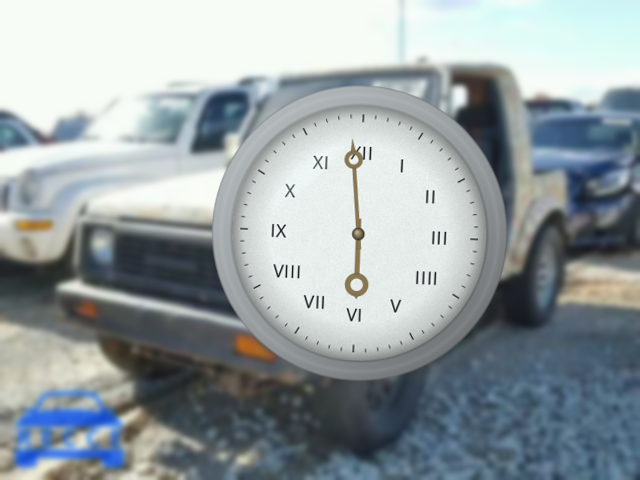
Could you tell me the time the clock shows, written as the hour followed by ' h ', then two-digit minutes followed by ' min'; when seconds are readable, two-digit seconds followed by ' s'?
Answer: 5 h 59 min
